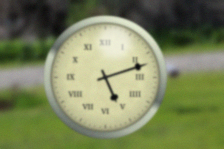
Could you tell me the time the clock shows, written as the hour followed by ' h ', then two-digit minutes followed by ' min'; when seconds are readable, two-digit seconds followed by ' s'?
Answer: 5 h 12 min
